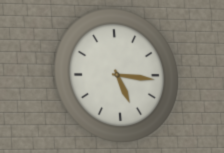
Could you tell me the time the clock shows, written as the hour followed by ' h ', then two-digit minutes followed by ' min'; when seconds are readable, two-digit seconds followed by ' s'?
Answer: 5 h 16 min
